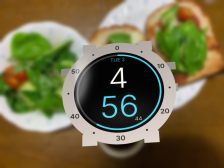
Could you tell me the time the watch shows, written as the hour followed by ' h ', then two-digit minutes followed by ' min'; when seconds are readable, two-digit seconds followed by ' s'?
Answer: 4 h 56 min
